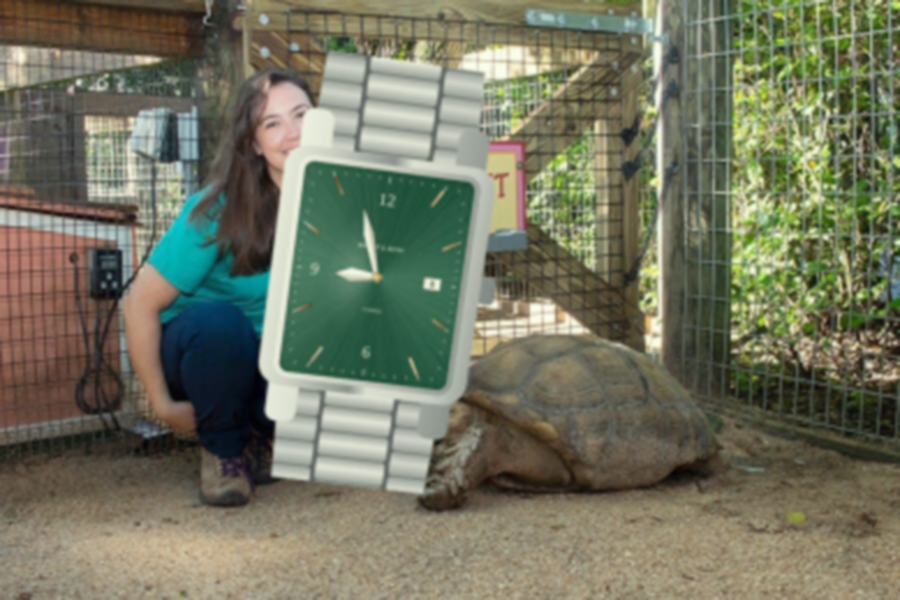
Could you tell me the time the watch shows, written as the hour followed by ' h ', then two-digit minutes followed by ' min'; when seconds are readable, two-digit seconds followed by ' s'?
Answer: 8 h 57 min
